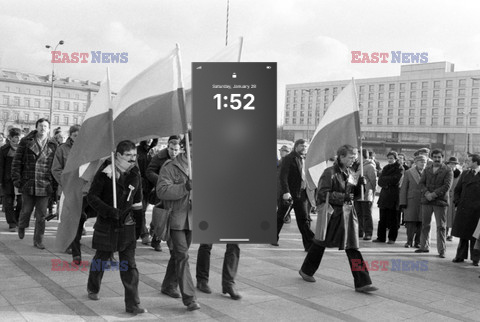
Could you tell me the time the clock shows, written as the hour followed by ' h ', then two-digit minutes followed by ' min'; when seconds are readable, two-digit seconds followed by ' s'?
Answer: 1 h 52 min
